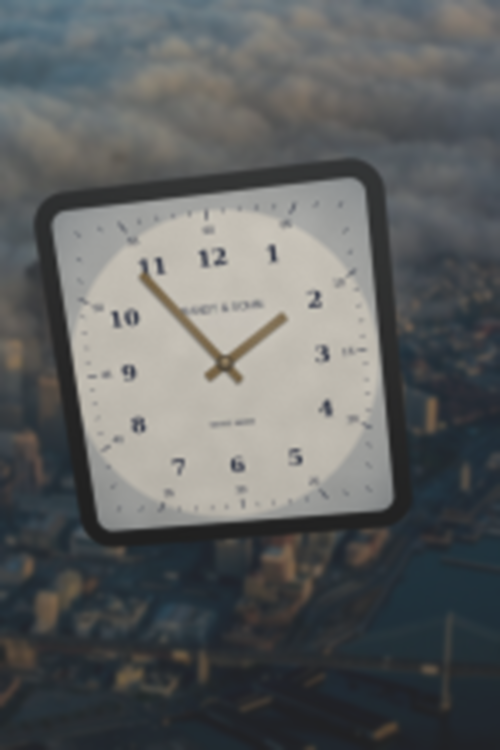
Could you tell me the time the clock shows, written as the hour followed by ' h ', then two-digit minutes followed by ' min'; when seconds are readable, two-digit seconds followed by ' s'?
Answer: 1 h 54 min
